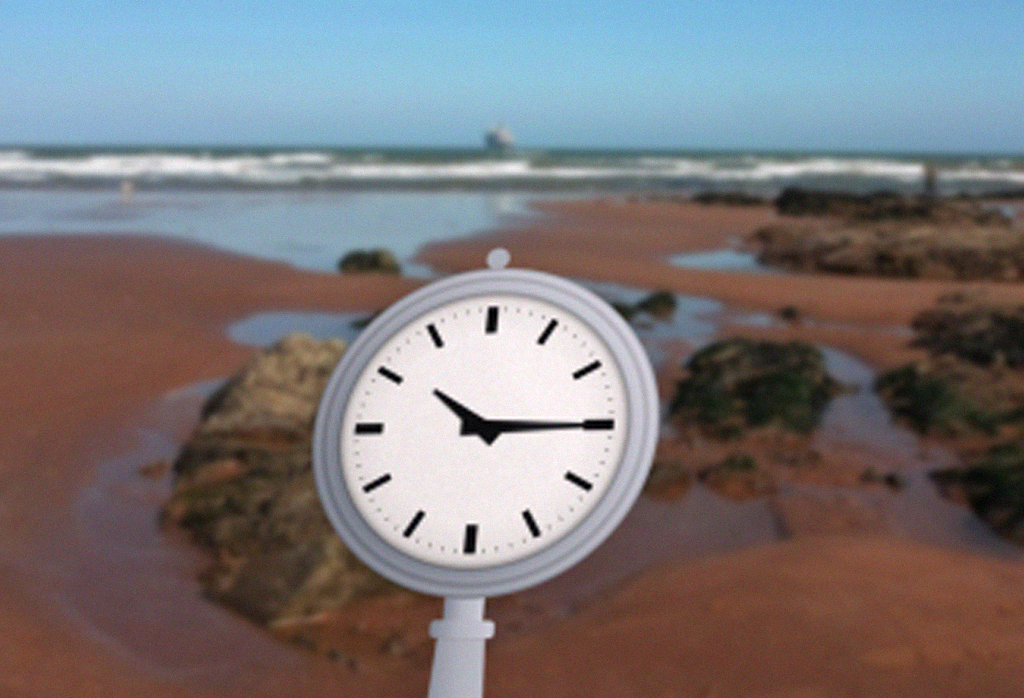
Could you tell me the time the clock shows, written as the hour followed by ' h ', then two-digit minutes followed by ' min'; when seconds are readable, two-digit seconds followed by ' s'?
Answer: 10 h 15 min
